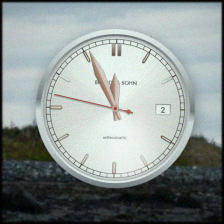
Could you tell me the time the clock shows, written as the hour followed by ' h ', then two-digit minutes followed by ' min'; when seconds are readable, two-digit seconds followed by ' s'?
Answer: 11 h 55 min 47 s
